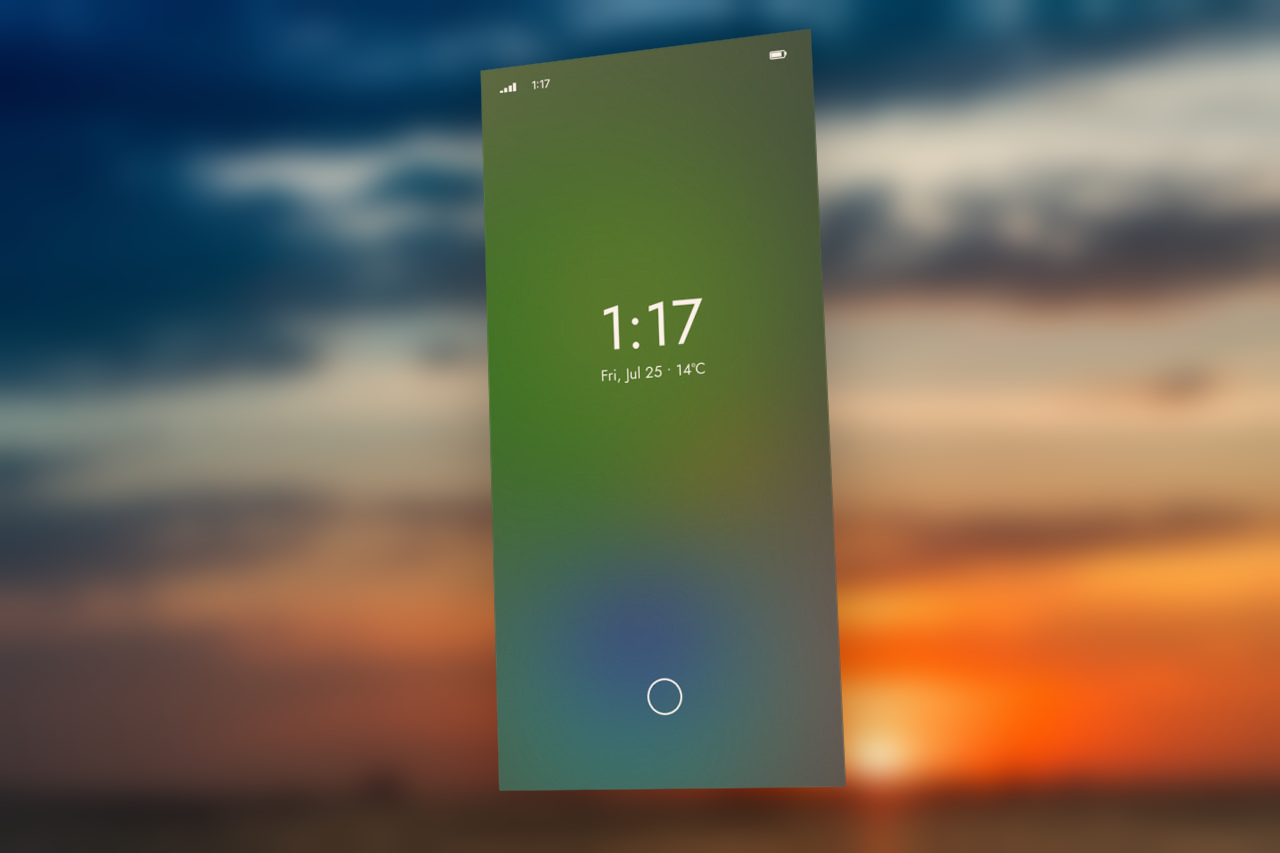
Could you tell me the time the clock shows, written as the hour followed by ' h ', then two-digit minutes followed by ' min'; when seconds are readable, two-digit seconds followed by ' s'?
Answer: 1 h 17 min
